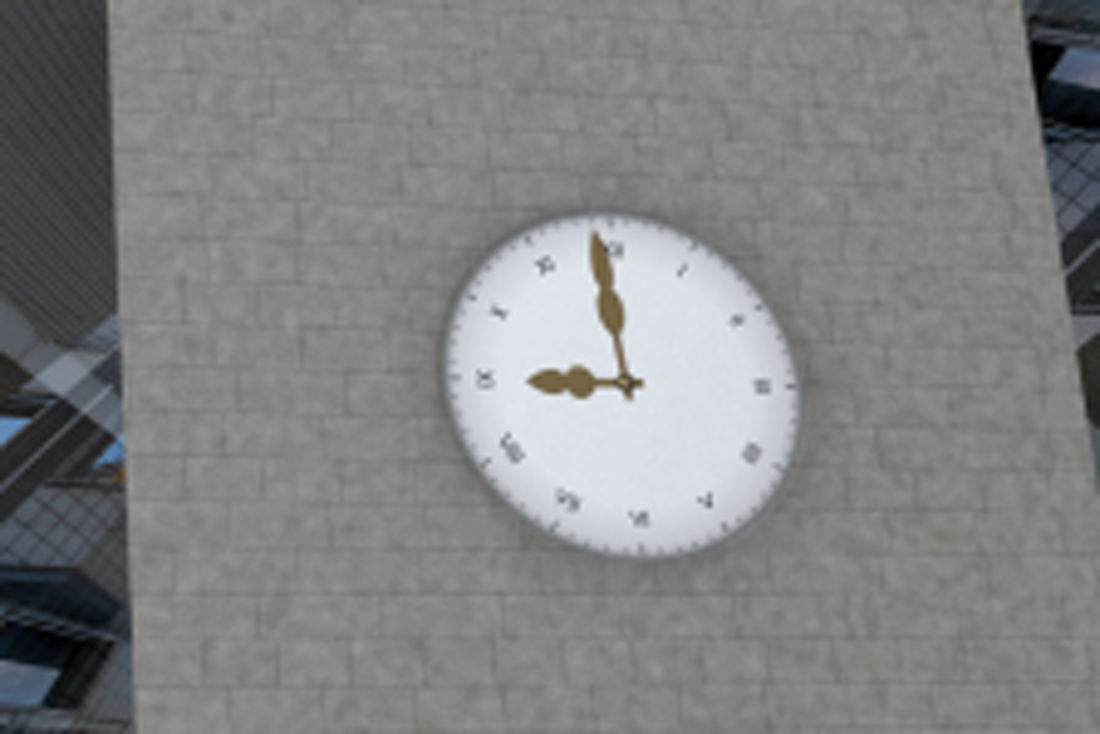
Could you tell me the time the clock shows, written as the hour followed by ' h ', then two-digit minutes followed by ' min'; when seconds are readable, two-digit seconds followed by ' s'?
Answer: 8 h 59 min
